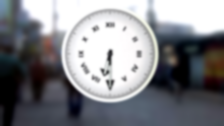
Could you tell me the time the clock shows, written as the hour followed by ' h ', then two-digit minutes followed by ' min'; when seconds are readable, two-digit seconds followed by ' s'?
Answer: 6 h 30 min
